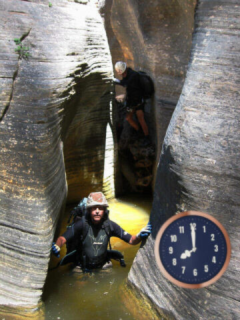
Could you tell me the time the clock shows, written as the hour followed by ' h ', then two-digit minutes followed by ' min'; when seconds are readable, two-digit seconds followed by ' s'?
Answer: 8 h 00 min
